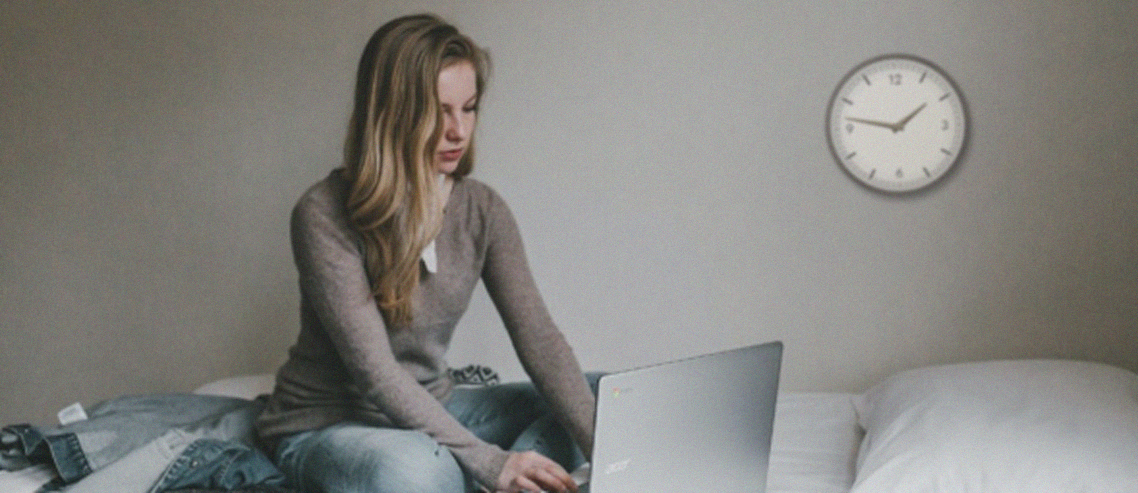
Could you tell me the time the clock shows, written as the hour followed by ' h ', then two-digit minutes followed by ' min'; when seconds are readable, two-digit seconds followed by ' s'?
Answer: 1 h 47 min
